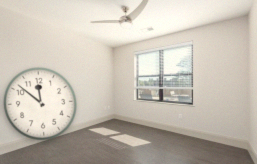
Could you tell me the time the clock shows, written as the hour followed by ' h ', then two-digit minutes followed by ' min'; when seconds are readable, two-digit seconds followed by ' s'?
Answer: 11 h 52 min
